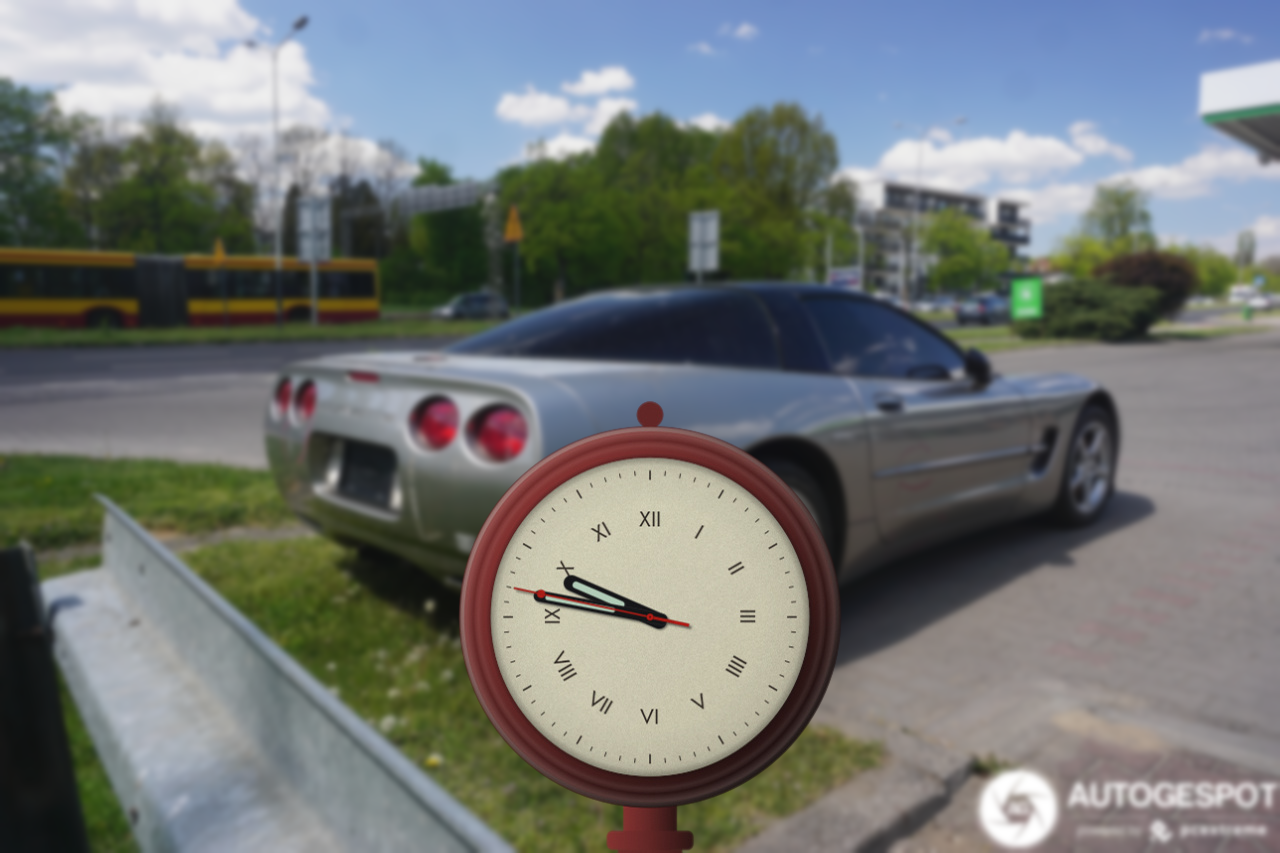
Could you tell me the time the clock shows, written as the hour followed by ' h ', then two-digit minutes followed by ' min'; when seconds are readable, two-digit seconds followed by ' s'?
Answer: 9 h 46 min 47 s
